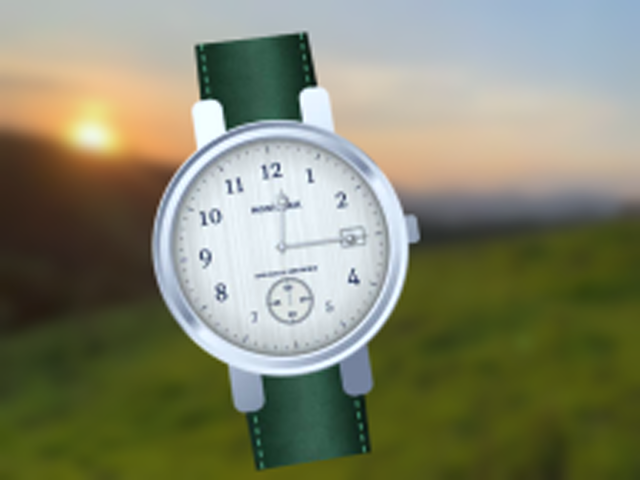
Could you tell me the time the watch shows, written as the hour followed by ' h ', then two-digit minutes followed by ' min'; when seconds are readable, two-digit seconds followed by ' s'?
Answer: 12 h 15 min
